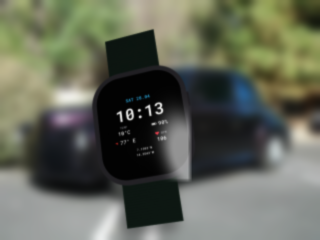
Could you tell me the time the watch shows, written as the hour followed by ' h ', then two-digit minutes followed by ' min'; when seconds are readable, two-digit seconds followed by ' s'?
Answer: 10 h 13 min
